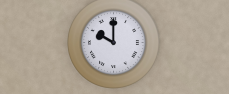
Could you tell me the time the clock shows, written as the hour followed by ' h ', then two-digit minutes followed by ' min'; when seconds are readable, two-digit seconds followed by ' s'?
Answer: 10 h 00 min
